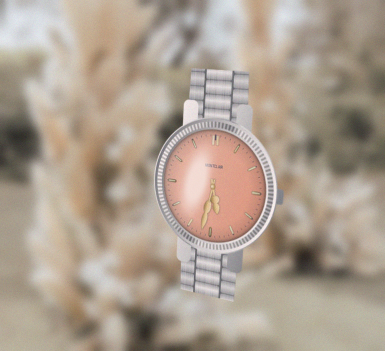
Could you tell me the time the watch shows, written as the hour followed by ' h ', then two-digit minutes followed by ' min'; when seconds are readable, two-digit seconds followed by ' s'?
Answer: 5 h 32 min
